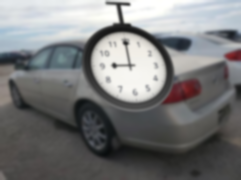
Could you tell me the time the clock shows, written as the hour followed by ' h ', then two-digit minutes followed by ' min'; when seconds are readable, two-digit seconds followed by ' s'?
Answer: 9 h 00 min
